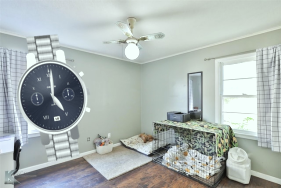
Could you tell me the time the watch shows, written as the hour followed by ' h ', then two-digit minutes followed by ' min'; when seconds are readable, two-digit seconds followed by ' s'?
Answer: 5 h 01 min
